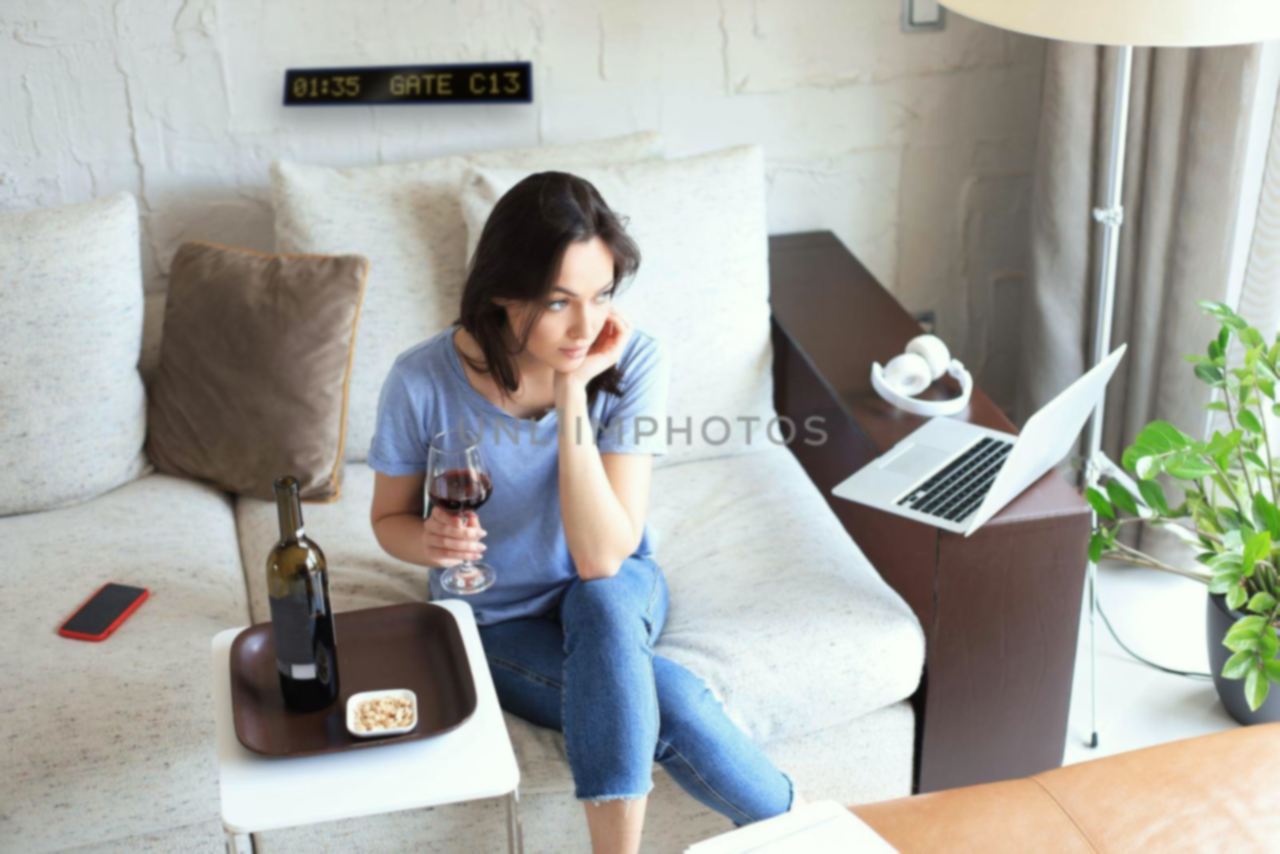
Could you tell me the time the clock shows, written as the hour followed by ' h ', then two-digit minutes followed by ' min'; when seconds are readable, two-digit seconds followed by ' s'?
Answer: 1 h 35 min
